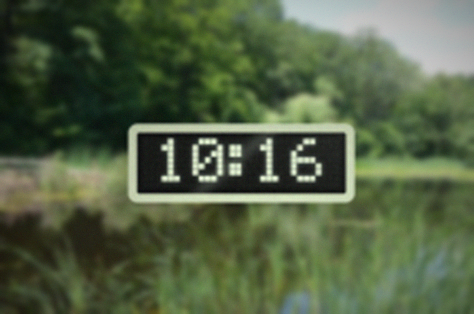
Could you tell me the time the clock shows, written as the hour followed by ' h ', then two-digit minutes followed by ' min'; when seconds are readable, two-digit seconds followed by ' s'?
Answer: 10 h 16 min
